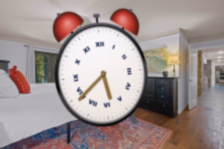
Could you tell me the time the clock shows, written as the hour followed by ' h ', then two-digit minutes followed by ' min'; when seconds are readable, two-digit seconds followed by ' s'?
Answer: 5 h 39 min
